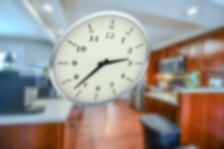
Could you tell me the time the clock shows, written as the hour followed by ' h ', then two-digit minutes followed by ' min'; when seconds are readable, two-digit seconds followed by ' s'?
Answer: 2 h 37 min
